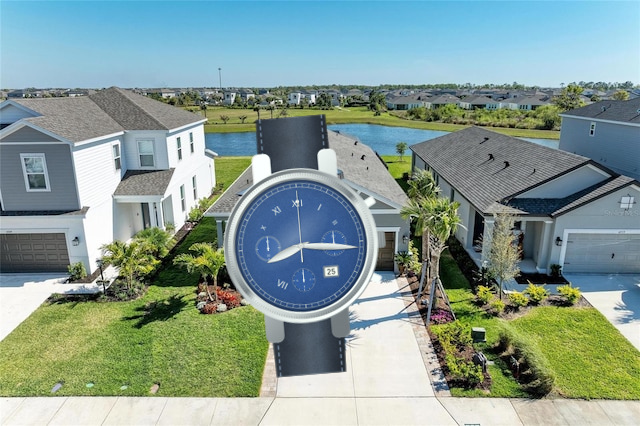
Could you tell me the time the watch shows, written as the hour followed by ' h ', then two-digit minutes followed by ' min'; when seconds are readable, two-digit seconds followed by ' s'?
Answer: 8 h 16 min
